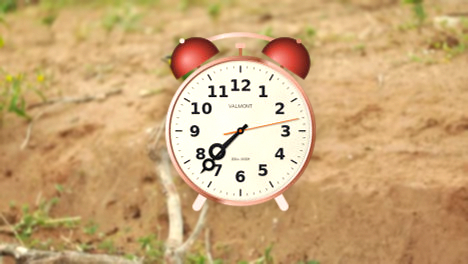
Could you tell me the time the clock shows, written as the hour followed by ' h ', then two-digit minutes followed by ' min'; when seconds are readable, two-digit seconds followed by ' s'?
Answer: 7 h 37 min 13 s
